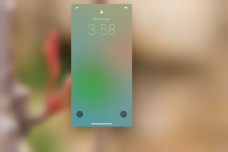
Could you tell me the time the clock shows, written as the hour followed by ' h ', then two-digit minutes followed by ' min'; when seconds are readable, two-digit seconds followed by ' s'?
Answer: 3 h 58 min
